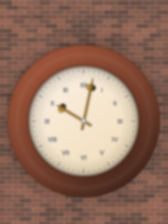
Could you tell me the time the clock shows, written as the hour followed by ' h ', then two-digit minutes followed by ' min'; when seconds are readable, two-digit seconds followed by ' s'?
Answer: 10 h 02 min
